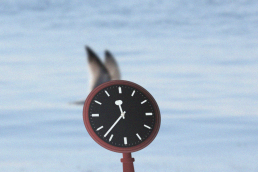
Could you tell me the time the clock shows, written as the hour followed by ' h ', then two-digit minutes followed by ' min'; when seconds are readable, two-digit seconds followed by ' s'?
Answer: 11 h 37 min
